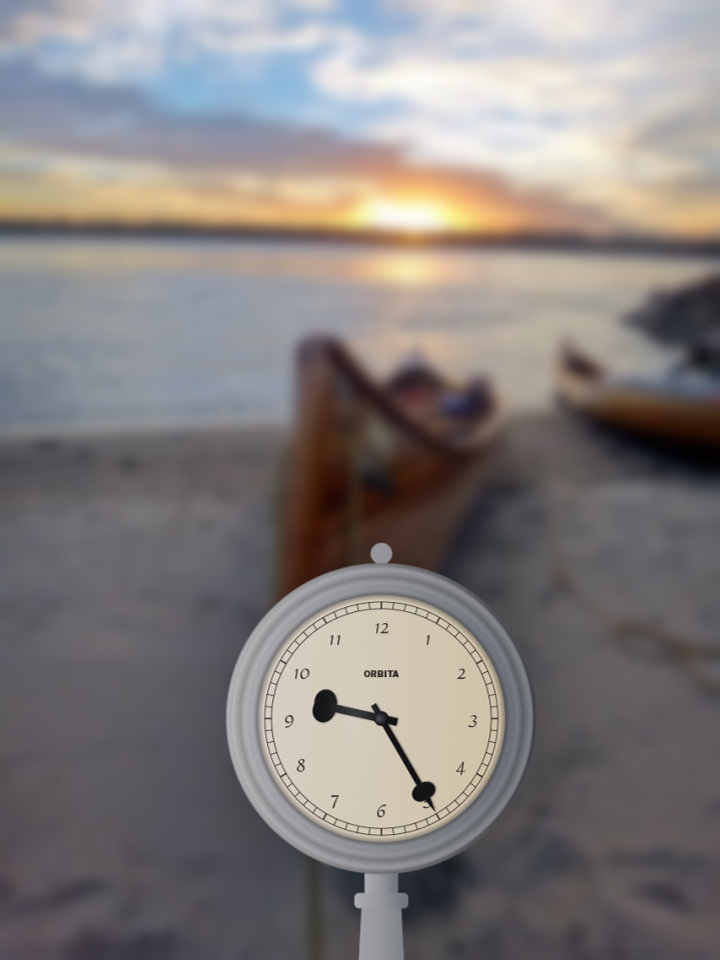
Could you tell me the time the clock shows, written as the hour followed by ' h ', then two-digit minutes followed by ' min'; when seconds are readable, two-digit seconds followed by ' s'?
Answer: 9 h 25 min
